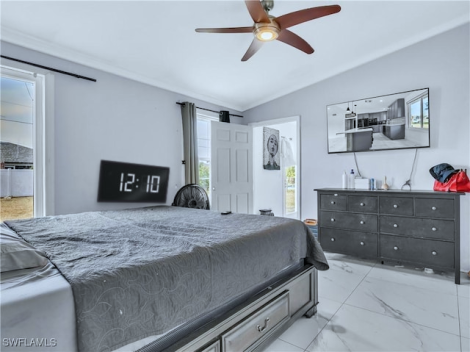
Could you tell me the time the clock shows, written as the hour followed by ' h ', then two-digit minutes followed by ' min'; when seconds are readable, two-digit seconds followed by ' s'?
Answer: 12 h 10 min
